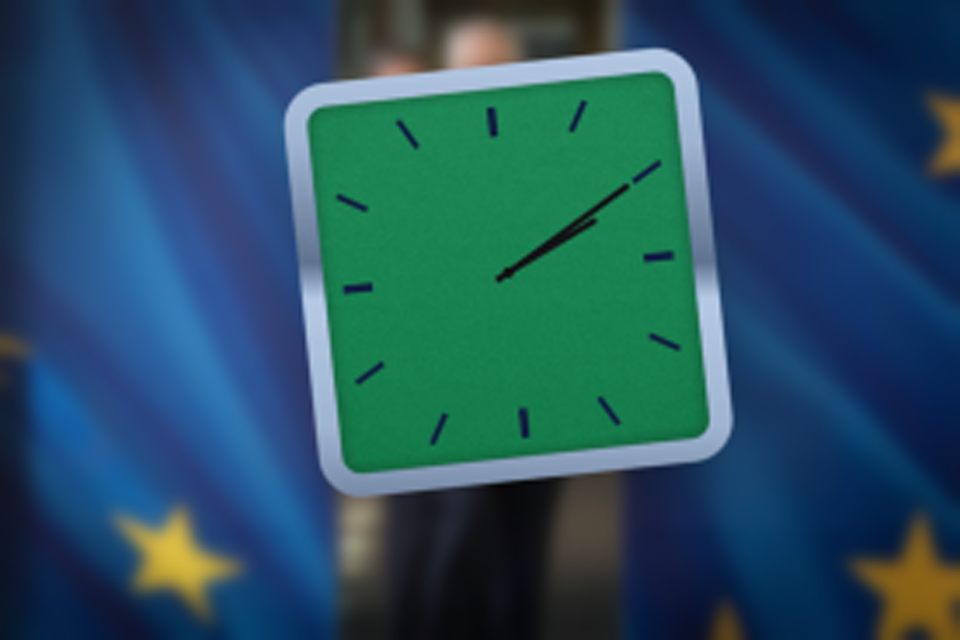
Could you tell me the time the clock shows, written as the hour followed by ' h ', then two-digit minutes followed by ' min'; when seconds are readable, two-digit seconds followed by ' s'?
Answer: 2 h 10 min
